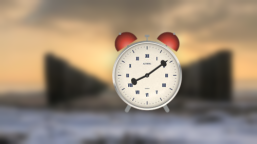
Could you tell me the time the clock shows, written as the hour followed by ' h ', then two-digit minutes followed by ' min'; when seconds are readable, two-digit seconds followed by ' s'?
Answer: 8 h 09 min
